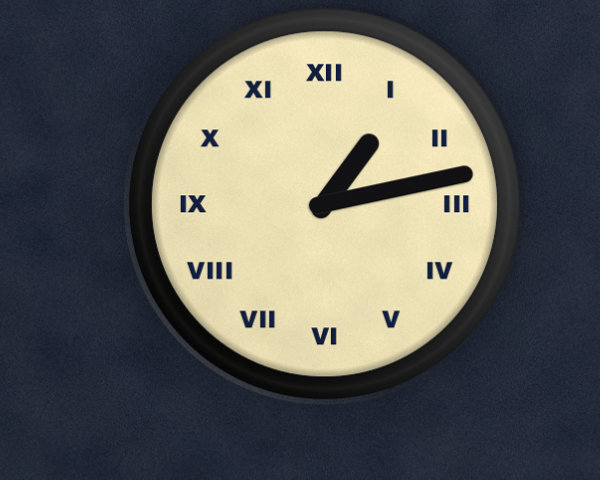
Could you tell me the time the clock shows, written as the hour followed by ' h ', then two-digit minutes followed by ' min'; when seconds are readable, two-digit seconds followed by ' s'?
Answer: 1 h 13 min
